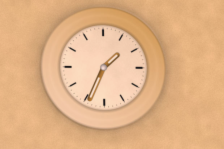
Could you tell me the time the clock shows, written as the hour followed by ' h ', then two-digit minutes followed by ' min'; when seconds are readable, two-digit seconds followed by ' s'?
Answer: 1 h 34 min
